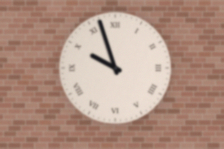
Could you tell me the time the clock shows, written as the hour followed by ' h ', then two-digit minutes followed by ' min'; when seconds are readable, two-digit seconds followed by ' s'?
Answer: 9 h 57 min
